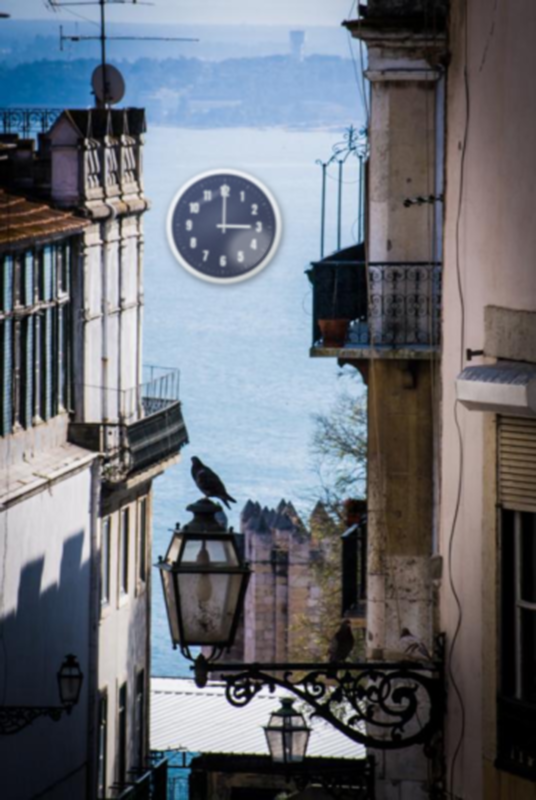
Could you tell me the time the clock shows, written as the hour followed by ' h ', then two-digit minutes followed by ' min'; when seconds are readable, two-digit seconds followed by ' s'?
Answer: 3 h 00 min
